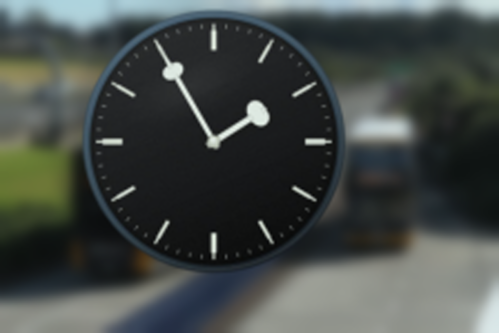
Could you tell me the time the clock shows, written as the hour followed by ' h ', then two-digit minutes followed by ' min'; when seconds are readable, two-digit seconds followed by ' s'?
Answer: 1 h 55 min
